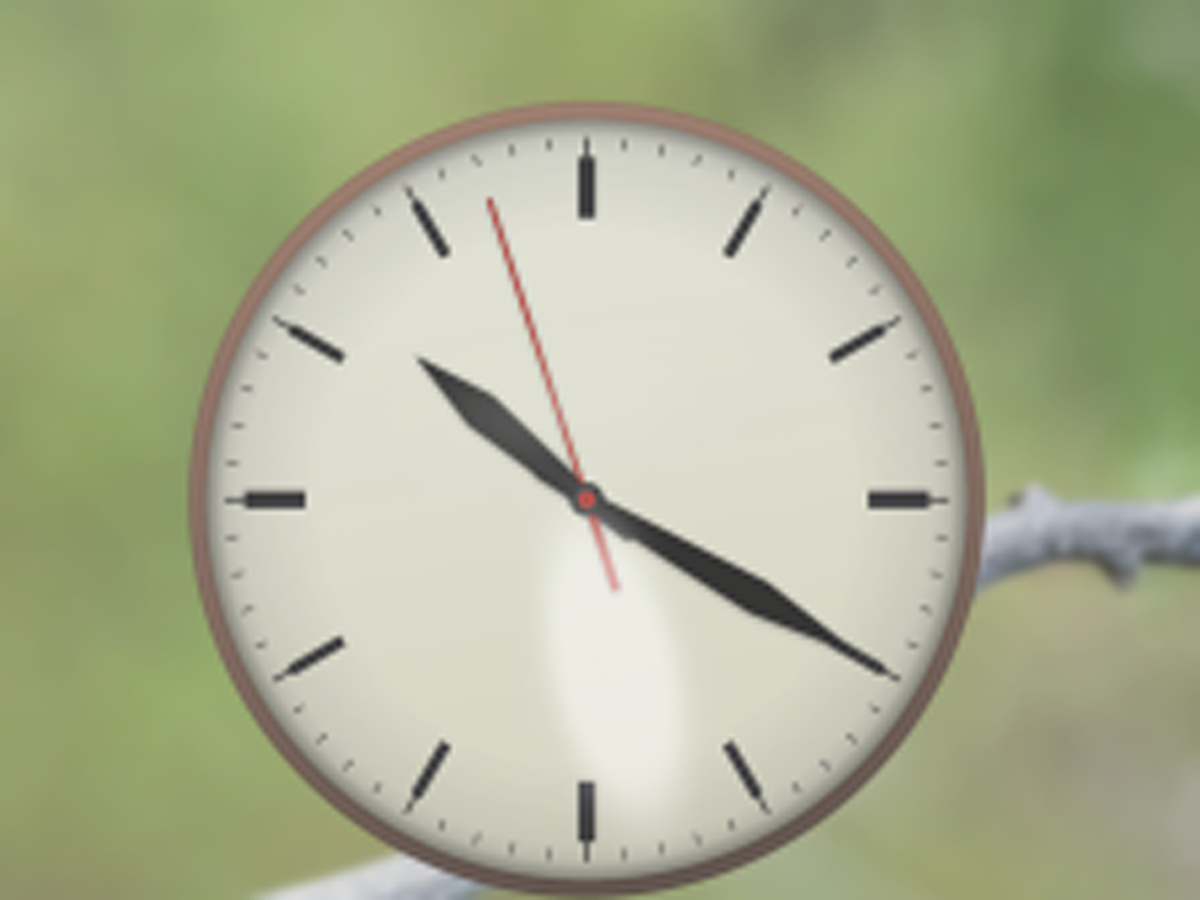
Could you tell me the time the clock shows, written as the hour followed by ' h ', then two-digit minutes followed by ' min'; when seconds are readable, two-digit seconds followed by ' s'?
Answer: 10 h 19 min 57 s
